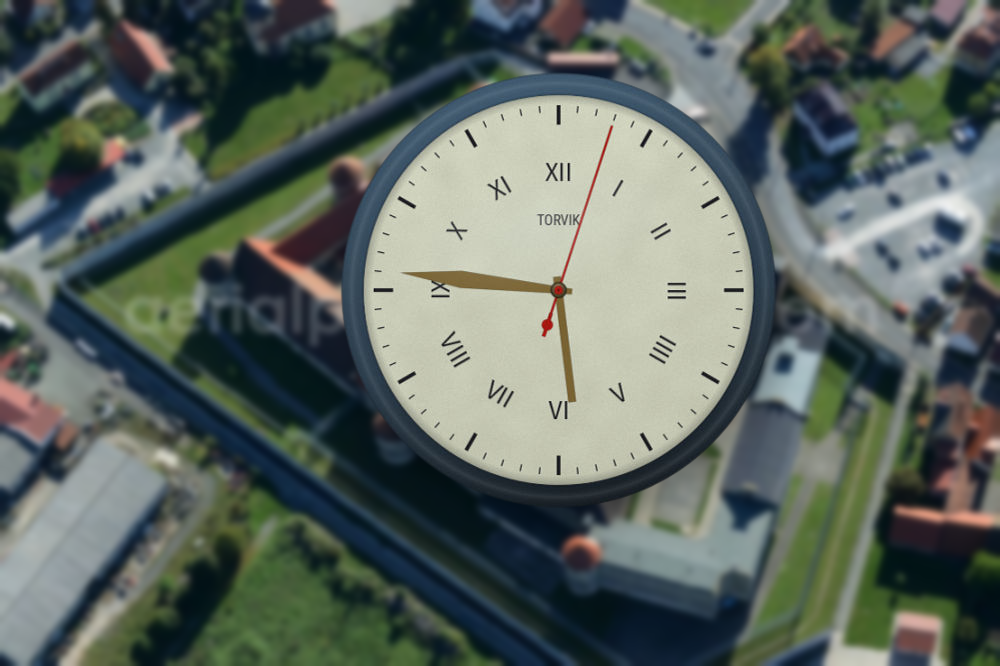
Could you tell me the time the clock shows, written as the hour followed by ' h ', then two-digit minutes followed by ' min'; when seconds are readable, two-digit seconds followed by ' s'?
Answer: 5 h 46 min 03 s
